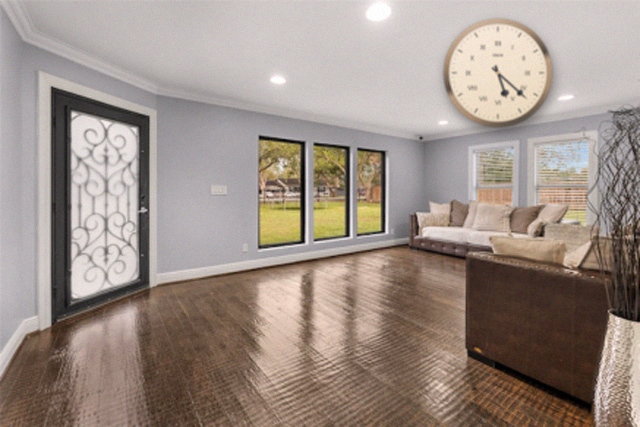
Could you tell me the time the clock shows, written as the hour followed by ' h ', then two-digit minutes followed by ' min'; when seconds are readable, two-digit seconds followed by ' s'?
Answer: 5 h 22 min
